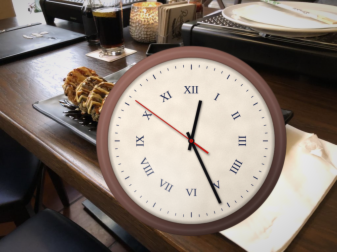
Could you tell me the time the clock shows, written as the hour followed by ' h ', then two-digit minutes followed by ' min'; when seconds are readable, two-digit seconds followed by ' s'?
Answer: 12 h 25 min 51 s
